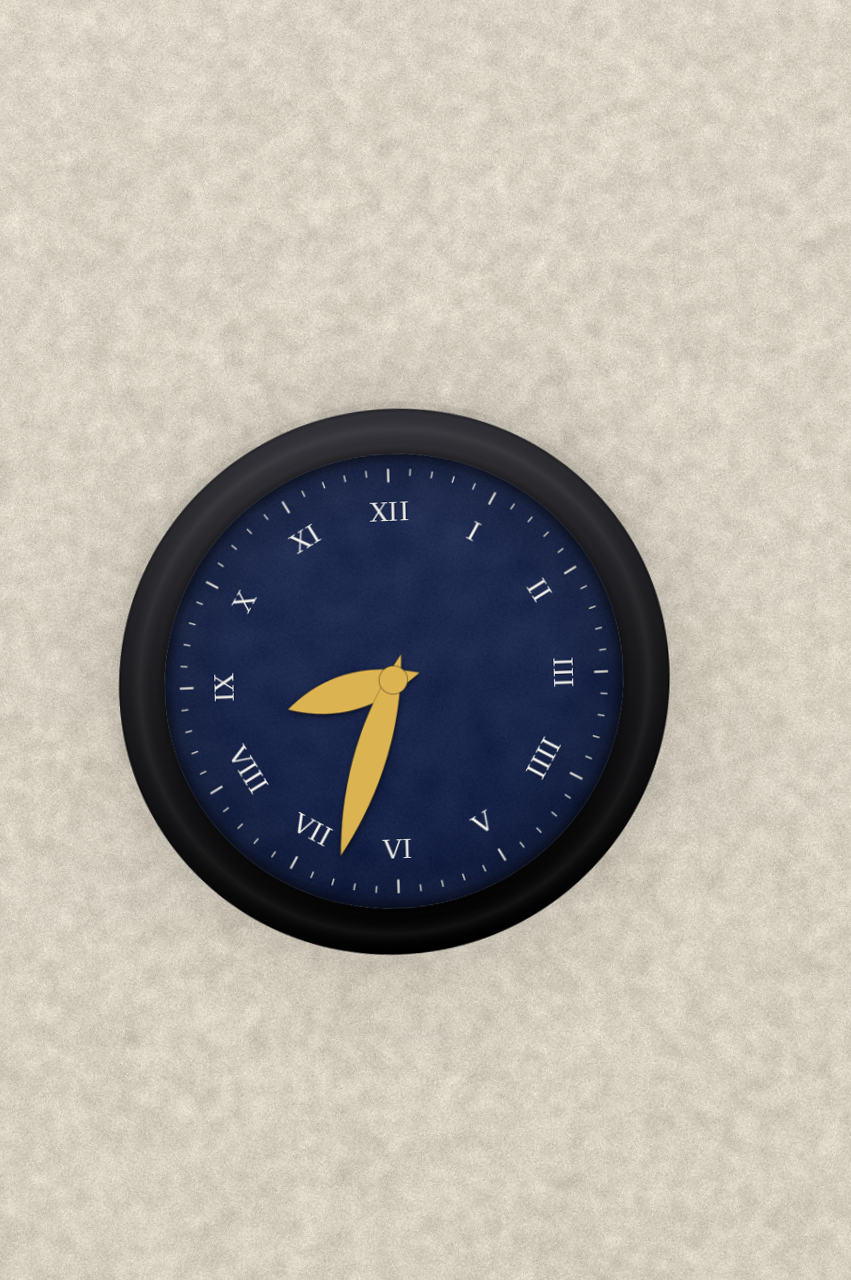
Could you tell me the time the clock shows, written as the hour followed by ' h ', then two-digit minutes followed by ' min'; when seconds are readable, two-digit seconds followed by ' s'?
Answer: 8 h 33 min
